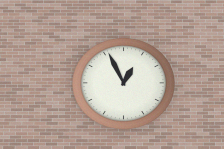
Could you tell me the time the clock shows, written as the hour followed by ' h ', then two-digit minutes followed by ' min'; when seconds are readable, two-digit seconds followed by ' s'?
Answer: 12 h 56 min
